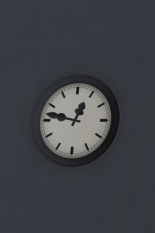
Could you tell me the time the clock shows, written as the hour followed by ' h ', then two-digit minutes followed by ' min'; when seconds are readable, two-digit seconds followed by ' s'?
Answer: 12 h 47 min
